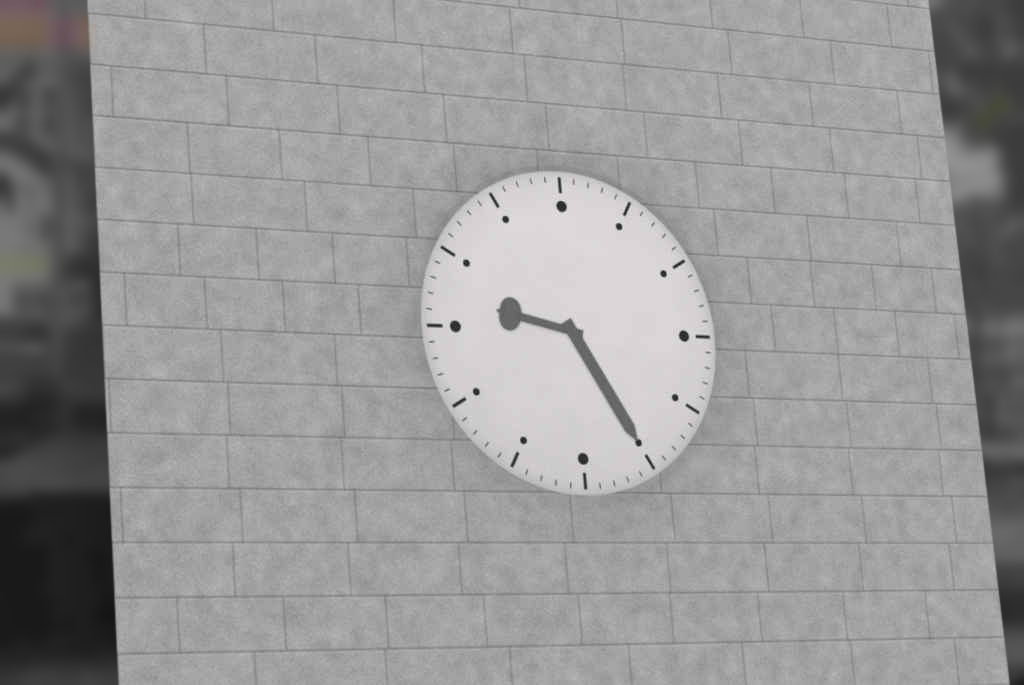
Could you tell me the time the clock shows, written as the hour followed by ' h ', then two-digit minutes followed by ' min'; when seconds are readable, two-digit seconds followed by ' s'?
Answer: 9 h 25 min
